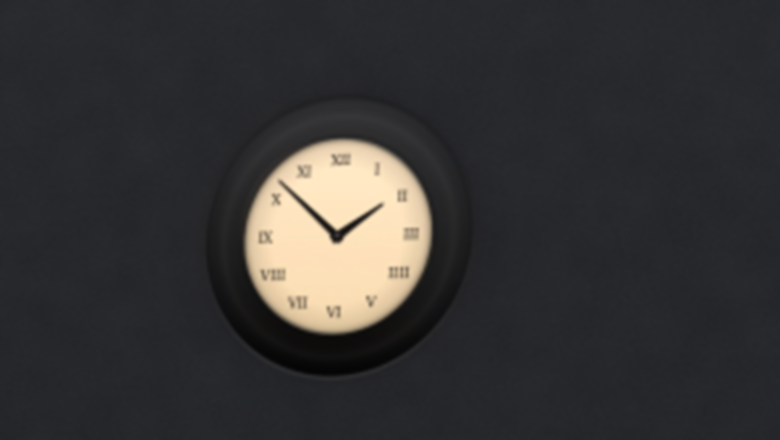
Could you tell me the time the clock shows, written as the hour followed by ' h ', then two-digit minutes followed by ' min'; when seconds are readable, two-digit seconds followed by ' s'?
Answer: 1 h 52 min
